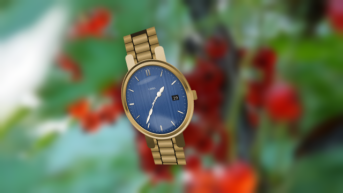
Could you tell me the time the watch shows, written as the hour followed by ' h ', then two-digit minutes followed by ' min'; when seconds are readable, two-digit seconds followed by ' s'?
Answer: 1 h 36 min
